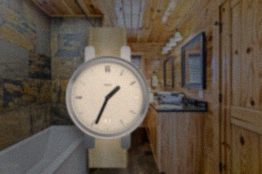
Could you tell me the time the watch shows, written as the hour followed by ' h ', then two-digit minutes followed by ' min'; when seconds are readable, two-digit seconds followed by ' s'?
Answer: 1 h 34 min
